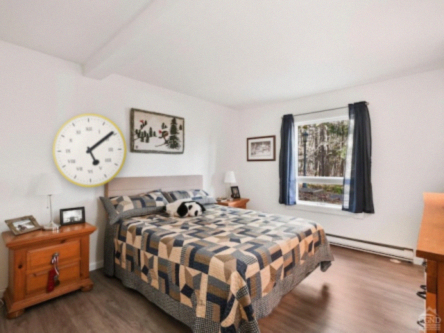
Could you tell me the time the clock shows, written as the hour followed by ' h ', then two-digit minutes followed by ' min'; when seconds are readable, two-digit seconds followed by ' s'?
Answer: 5 h 09 min
